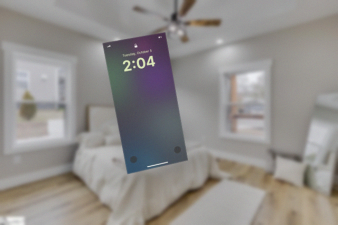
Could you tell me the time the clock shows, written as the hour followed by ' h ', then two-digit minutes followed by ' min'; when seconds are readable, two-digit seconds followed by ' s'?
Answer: 2 h 04 min
